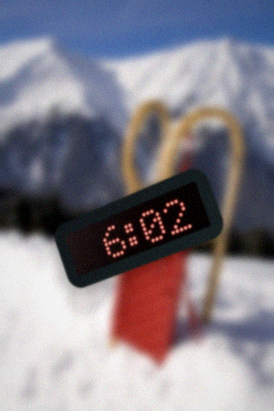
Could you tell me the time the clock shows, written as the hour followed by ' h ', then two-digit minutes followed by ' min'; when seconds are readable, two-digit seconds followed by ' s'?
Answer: 6 h 02 min
